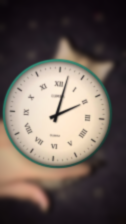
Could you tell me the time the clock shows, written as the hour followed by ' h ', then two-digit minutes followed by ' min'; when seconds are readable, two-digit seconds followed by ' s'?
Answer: 2 h 02 min
